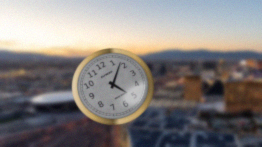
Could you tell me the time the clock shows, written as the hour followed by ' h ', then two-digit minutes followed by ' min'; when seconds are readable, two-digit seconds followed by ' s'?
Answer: 5 h 08 min
